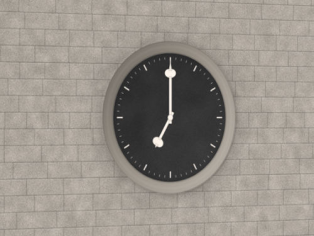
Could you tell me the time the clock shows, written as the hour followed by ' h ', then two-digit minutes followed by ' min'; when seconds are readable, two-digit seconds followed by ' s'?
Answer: 7 h 00 min
